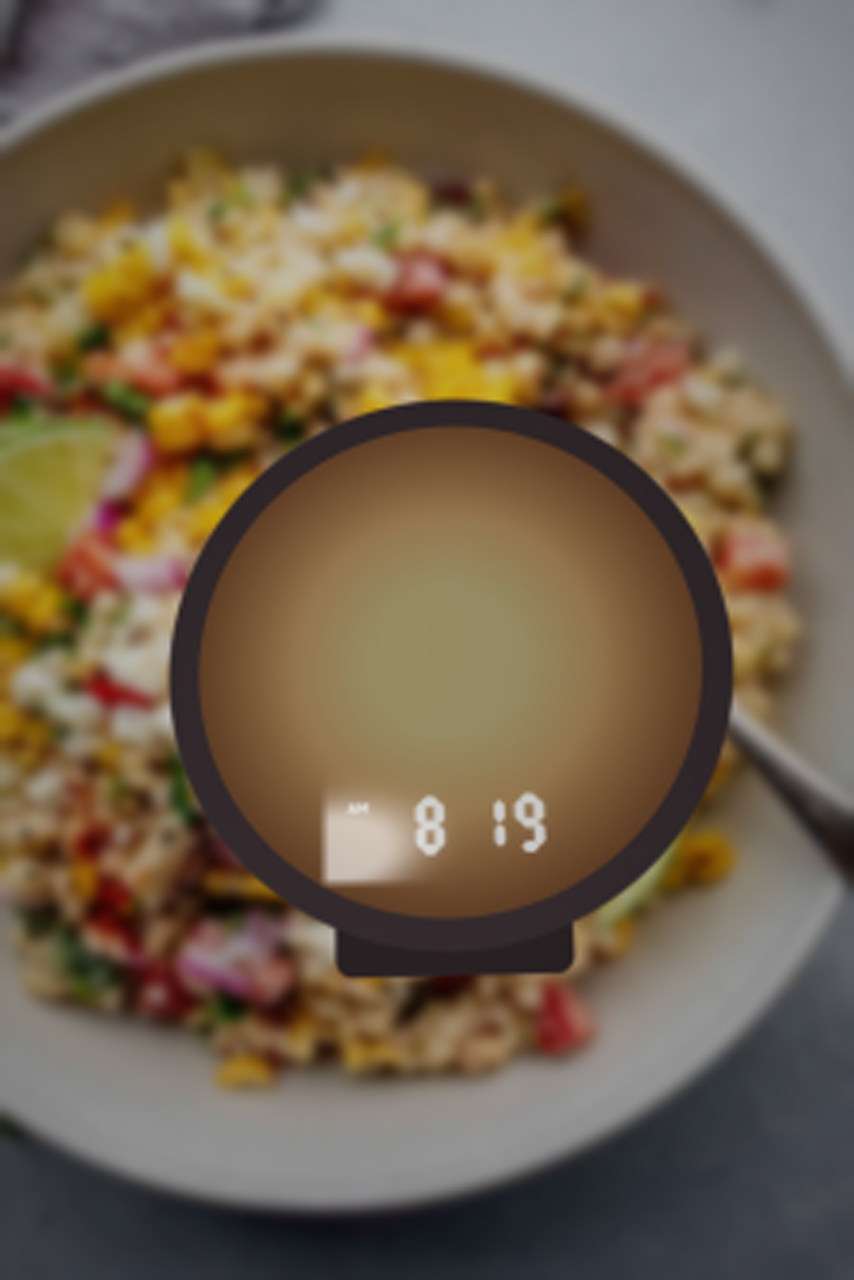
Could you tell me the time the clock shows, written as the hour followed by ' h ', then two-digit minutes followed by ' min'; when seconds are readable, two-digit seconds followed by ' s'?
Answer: 8 h 19 min
